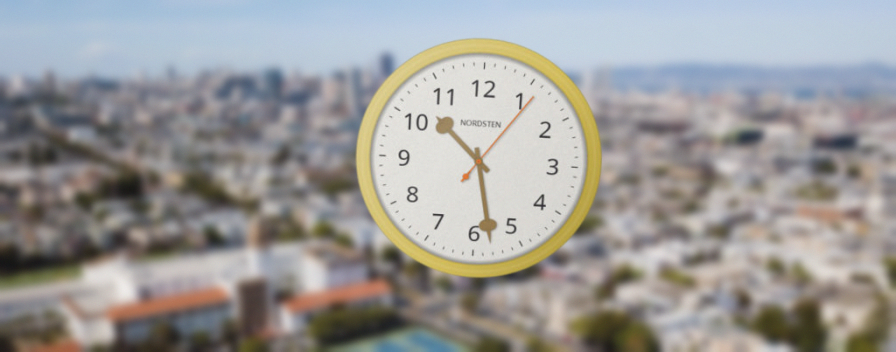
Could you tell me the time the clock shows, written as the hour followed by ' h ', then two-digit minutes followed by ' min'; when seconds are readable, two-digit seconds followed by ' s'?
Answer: 10 h 28 min 06 s
